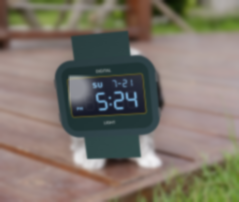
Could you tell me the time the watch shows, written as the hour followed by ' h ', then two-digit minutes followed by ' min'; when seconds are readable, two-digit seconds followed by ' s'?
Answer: 5 h 24 min
